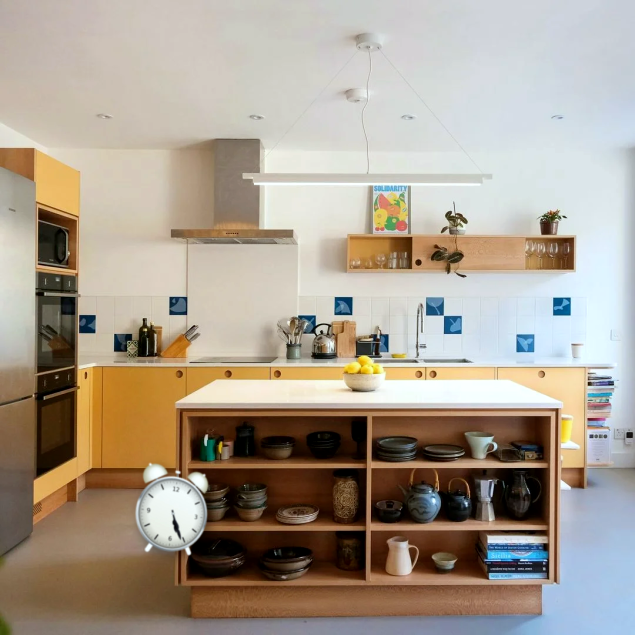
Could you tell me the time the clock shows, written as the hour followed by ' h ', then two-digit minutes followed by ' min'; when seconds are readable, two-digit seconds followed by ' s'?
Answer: 5 h 26 min
